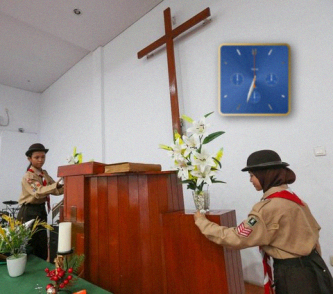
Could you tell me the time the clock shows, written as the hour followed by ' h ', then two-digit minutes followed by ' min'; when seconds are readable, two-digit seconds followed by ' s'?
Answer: 6 h 33 min
